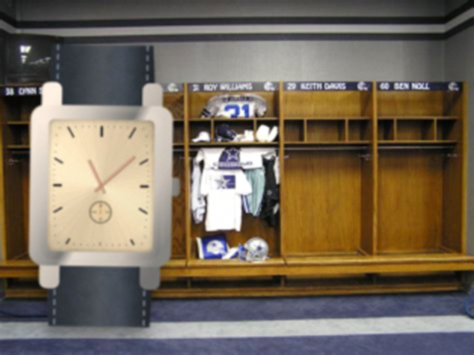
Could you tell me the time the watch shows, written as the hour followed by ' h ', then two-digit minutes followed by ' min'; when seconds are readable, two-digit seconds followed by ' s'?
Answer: 11 h 08 min
